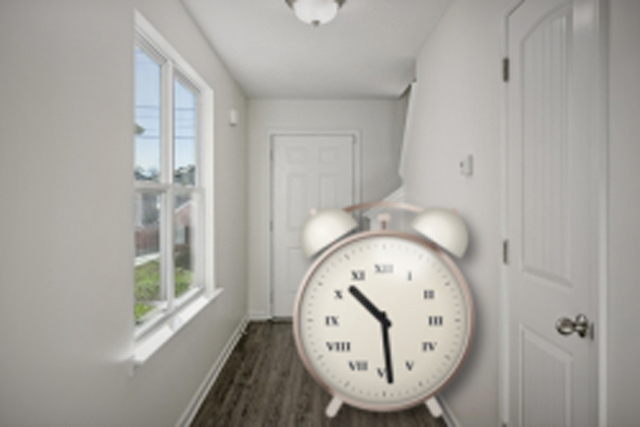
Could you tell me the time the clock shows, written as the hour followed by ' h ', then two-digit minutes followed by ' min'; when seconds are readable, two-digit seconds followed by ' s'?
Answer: 10 h 29 min
